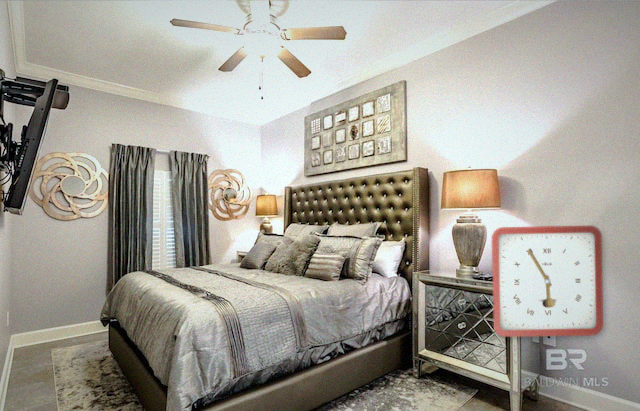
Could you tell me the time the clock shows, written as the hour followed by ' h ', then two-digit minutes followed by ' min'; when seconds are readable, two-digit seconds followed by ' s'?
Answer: 5 h 55 min
